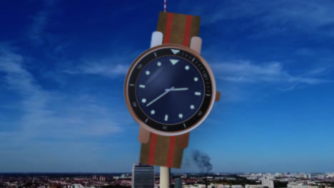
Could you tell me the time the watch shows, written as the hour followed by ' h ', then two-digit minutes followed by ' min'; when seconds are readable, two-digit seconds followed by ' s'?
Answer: 2 h 38 min
